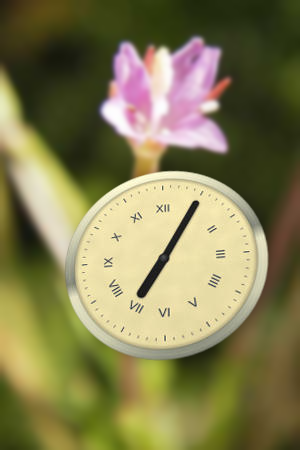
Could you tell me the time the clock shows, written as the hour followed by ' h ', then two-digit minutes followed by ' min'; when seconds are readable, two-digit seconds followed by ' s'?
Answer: 7 h 05 min
